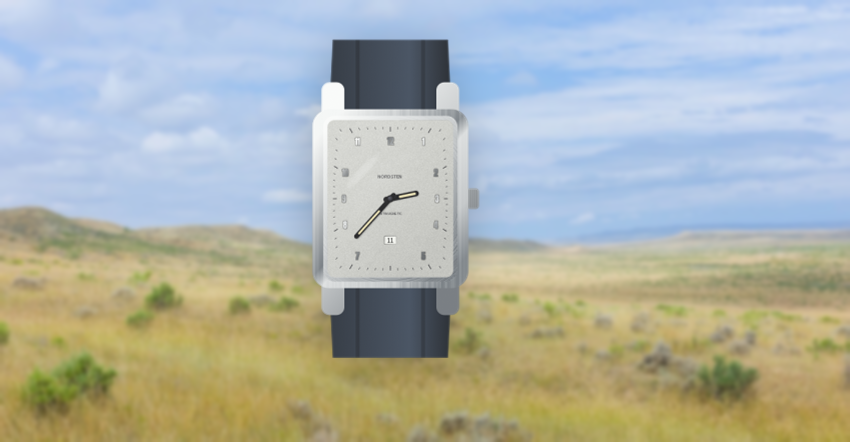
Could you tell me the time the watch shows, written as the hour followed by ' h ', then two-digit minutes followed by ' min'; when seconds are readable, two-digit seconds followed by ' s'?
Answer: 2 h 37 min
